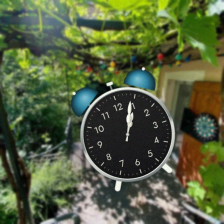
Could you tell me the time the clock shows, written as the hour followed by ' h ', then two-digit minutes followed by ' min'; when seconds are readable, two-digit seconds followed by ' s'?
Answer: 1 h 04 min
